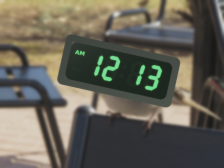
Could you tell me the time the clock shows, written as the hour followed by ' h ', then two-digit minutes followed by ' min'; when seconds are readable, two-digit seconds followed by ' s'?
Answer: 12 h 13 min
